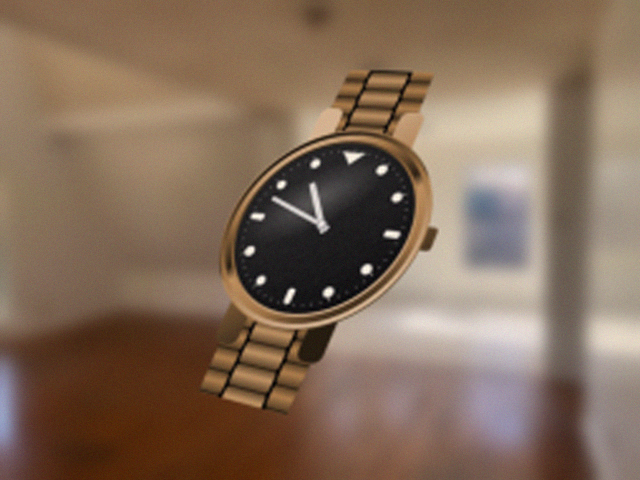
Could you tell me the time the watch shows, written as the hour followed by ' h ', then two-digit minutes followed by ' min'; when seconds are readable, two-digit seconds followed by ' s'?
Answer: 10 h 48 min
